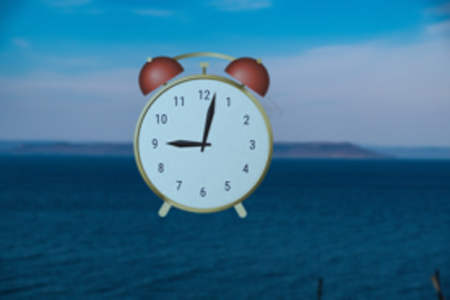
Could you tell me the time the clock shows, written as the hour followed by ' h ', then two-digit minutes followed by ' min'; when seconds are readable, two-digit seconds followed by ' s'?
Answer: 9 h 02 min
